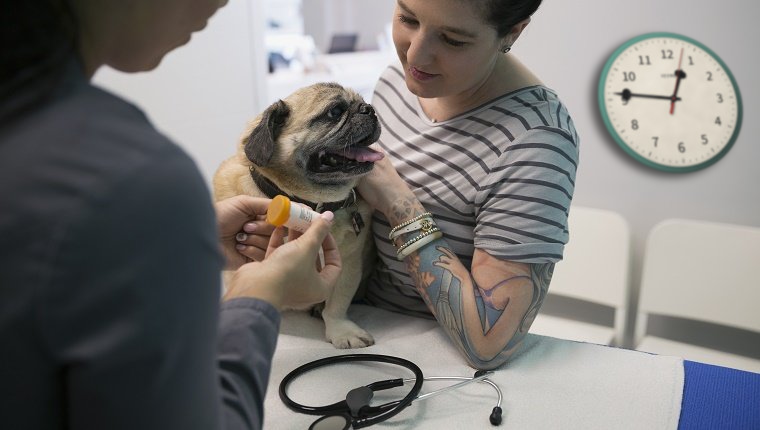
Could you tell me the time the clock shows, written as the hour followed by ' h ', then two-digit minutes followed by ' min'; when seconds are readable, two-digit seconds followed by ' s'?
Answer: 12 h 46 min 03 s
